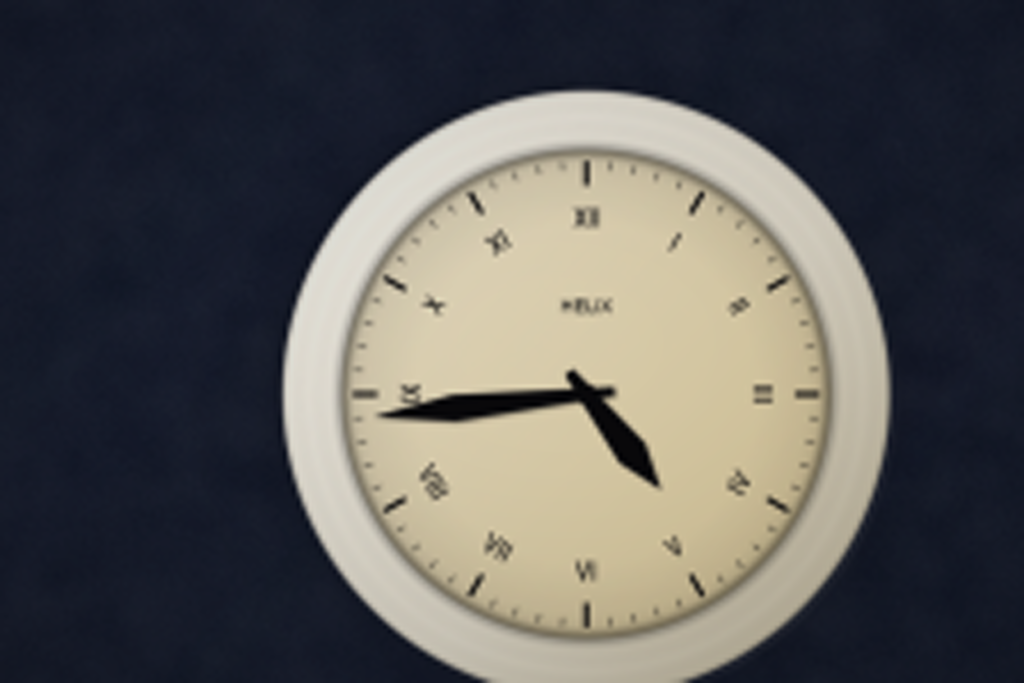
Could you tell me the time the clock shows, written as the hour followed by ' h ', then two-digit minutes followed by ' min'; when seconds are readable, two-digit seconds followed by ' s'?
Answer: 4 h 44 min
